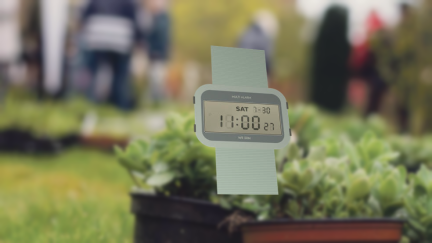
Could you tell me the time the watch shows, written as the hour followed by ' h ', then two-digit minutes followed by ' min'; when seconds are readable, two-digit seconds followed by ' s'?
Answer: 11 h 00 min 27 s
